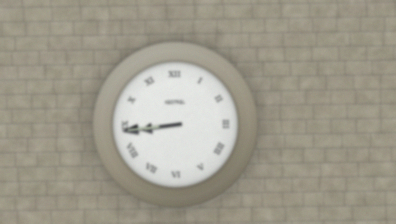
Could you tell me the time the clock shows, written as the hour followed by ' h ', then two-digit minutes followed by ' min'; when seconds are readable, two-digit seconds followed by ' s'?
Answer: 8 h 44 min
